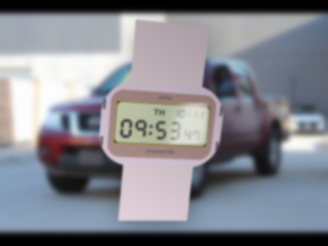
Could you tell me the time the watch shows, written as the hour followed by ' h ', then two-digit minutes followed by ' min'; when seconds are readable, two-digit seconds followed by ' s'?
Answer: 9 h 53 min 47 s
